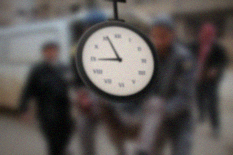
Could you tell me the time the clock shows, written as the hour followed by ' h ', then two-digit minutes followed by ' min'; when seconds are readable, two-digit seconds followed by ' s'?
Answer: 8 h 56 min
